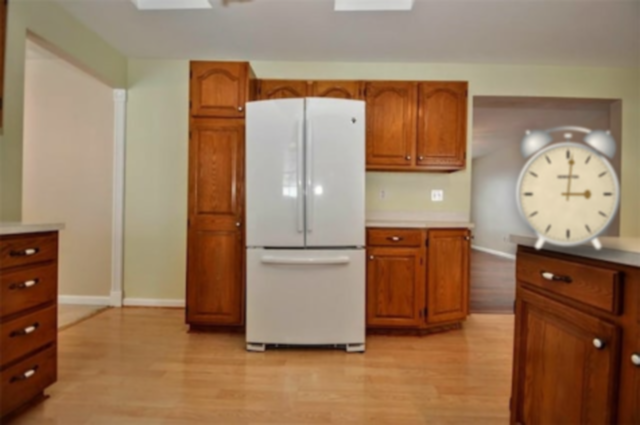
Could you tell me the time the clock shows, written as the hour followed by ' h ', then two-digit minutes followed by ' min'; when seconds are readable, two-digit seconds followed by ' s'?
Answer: 3 h 01 min
